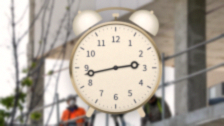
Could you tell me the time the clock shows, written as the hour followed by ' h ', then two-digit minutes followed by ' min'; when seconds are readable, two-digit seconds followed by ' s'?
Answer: 2 h 43 min
